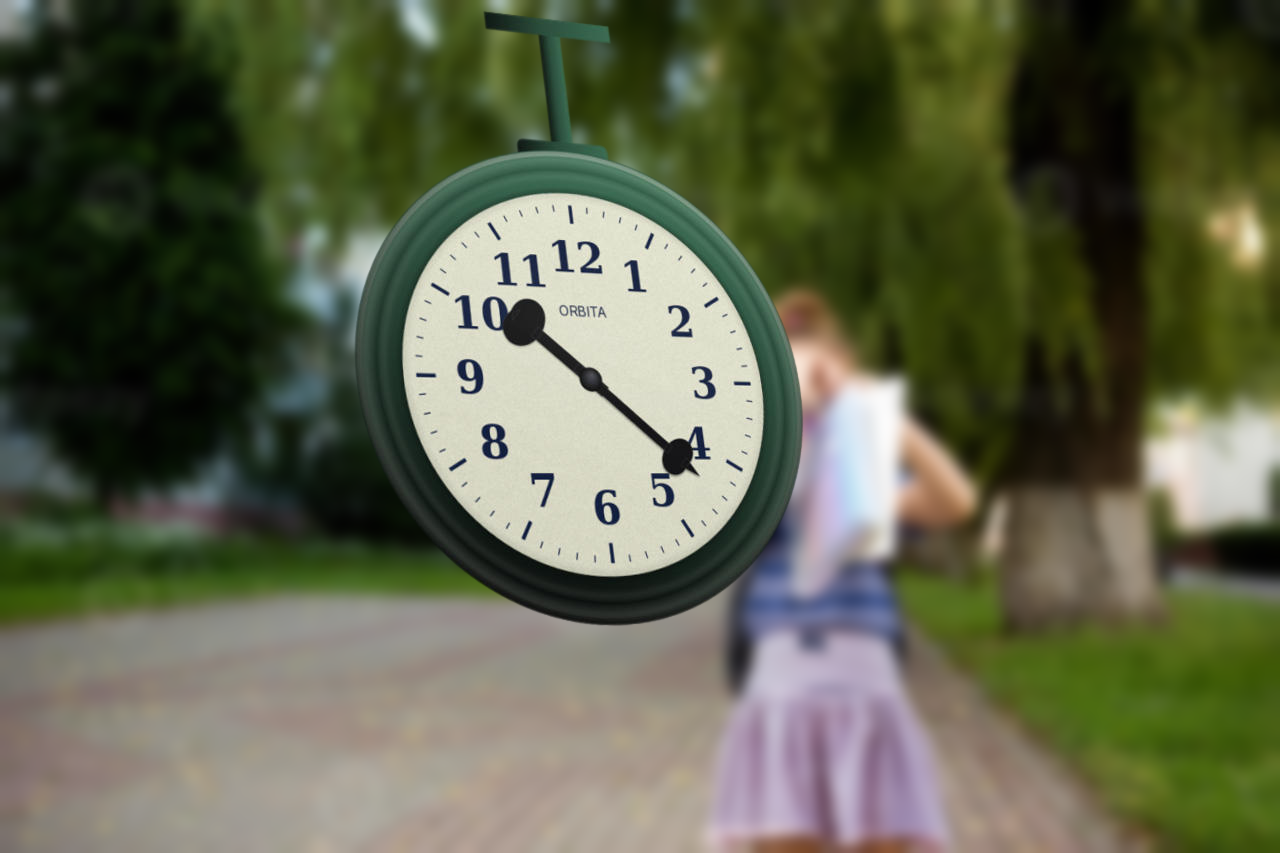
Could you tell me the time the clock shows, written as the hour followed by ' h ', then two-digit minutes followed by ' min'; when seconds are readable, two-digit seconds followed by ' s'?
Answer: 10 h 22 min
